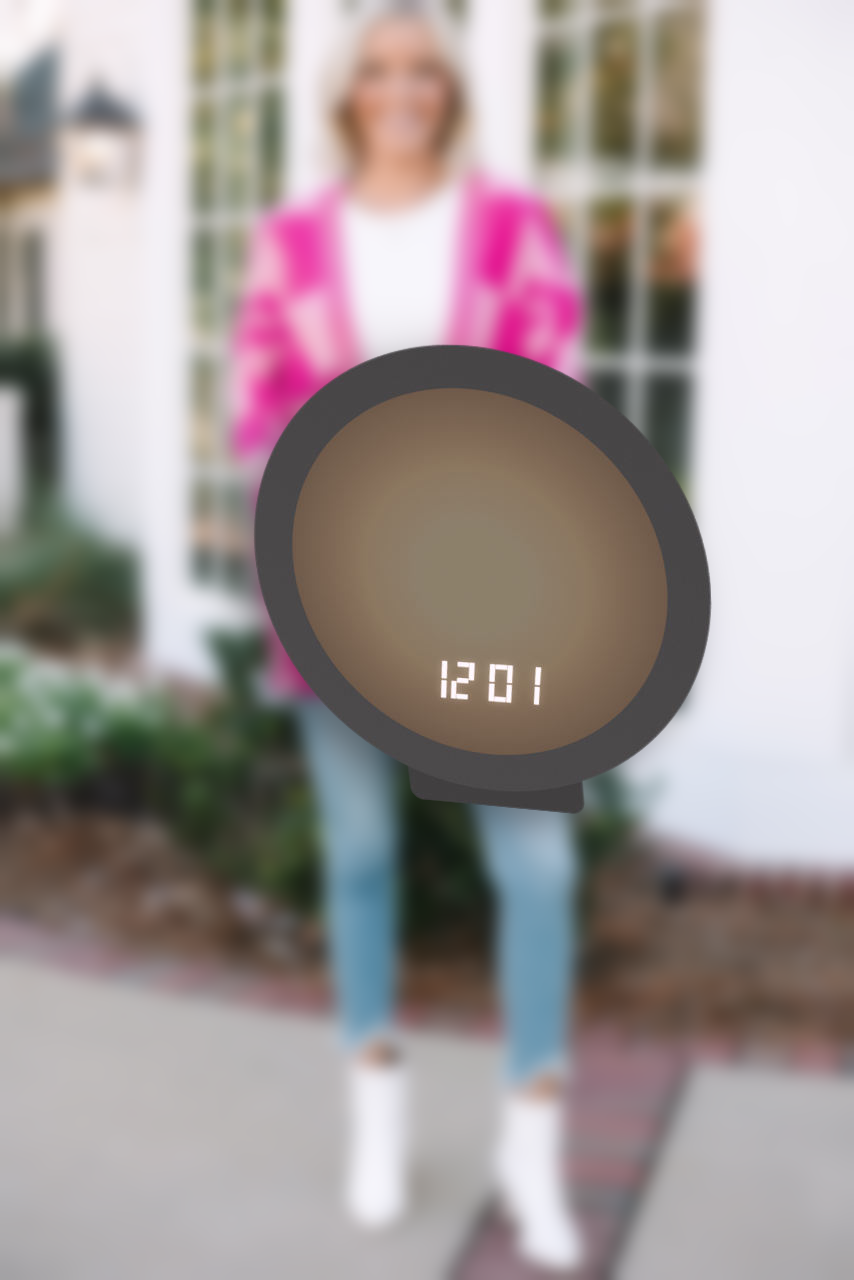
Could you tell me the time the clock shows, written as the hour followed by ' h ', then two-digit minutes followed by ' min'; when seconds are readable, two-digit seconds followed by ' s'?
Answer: 12 h 01 min
